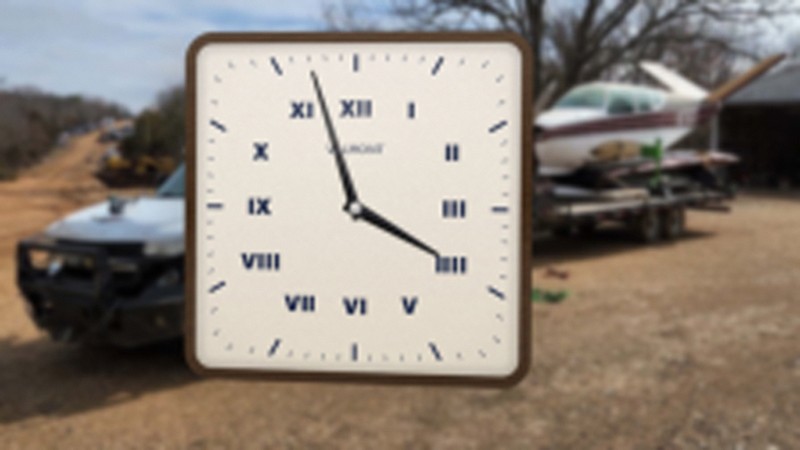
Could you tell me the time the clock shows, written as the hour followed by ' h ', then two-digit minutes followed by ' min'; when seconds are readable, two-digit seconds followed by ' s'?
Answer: 3 h 57 min
